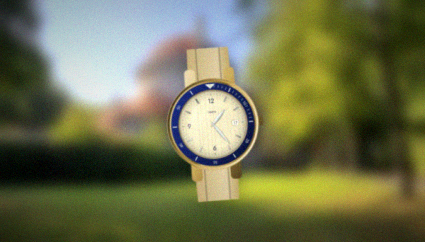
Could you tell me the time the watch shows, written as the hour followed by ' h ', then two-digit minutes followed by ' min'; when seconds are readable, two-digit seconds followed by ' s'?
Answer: 1 h 24 min
